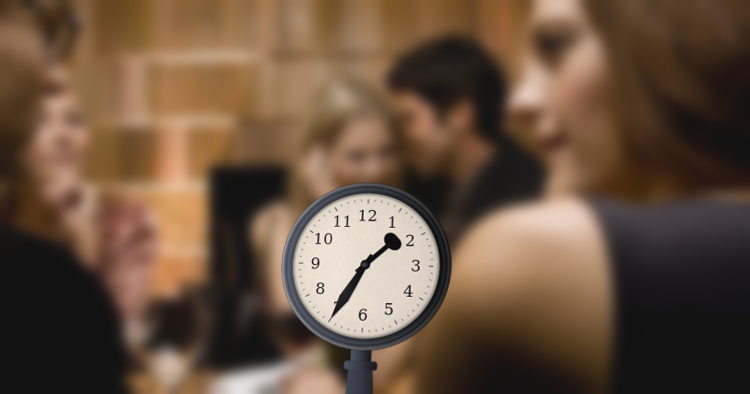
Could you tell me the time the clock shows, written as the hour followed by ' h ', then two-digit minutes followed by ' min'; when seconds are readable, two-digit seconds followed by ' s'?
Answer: 1 h 35 min
